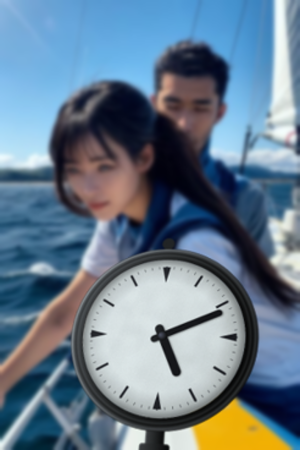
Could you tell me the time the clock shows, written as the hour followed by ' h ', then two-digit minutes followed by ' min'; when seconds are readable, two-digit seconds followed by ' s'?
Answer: 5 h 11 min
